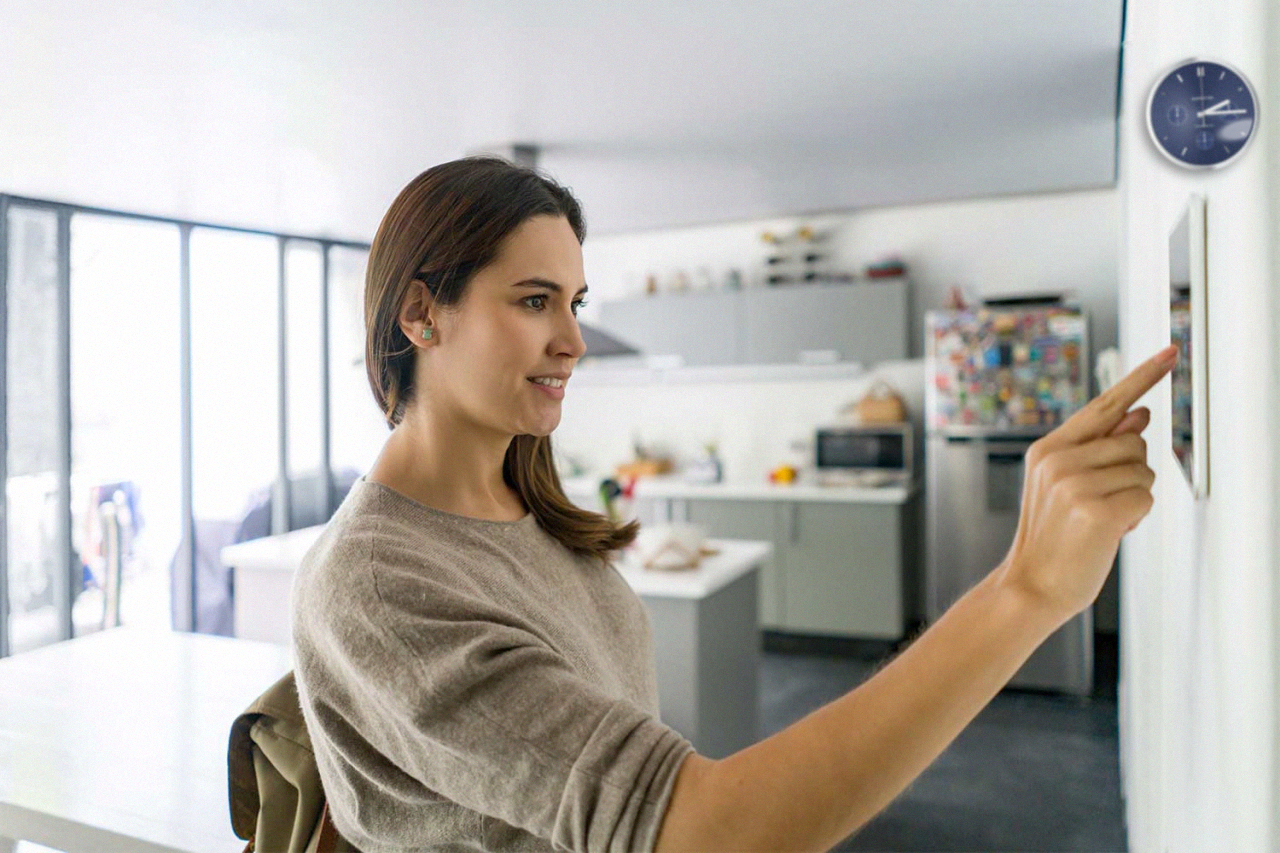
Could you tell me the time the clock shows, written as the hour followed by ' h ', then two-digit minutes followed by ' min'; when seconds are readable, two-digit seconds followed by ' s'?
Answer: 2 h 15 min
